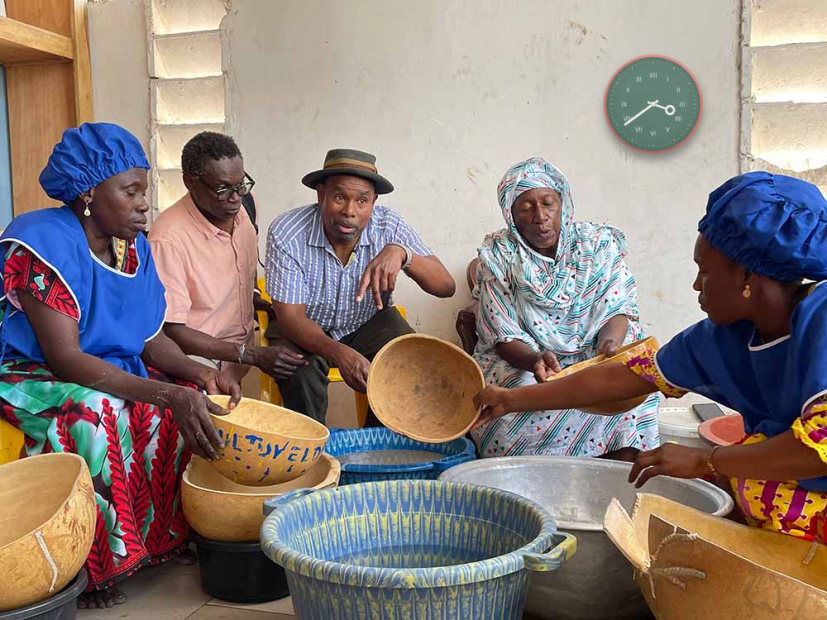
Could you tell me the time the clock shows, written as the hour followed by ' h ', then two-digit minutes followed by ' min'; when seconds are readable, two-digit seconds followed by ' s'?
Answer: 3 h 39 min
